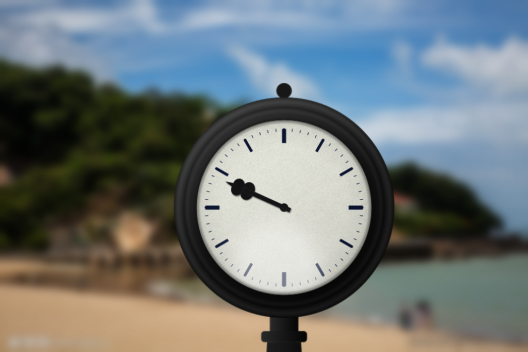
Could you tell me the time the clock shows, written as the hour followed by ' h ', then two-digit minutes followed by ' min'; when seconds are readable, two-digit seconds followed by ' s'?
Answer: 9 h 49 min
